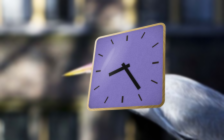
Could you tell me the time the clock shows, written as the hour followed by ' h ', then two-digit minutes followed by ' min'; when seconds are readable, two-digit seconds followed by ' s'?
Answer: 8 h 24 min
